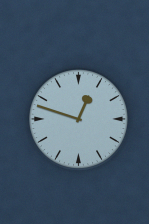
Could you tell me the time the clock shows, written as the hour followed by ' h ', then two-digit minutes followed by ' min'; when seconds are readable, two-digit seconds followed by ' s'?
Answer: 12 h 48 min
